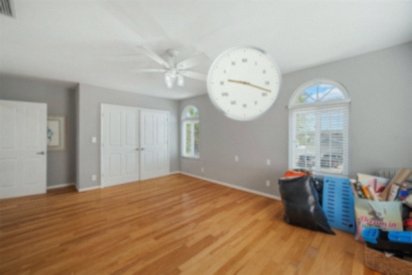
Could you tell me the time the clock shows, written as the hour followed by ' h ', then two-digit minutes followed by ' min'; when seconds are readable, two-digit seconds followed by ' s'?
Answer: 9 h 18 min
